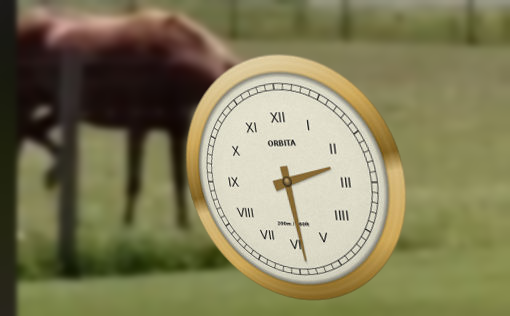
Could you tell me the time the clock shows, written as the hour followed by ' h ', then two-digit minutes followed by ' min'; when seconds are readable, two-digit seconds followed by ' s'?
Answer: 2 h 29 min
